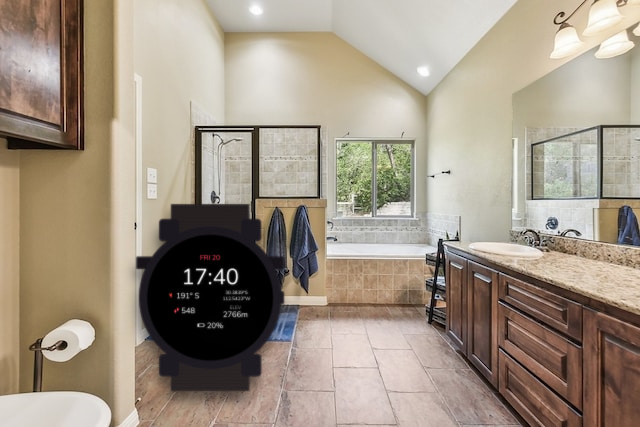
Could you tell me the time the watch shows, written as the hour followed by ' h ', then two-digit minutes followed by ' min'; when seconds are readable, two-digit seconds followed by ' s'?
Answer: 17 h 40 min
